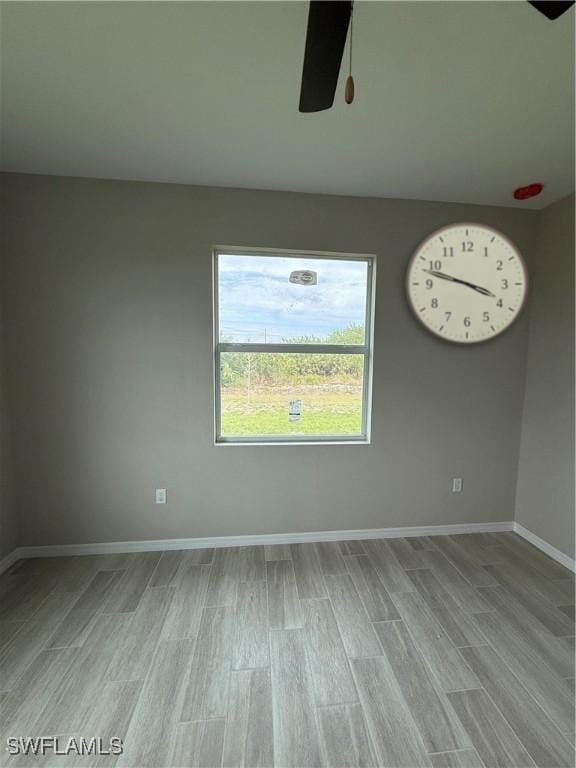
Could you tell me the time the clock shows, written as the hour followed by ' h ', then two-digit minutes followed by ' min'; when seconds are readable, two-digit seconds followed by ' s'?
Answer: 3 h 48 min
